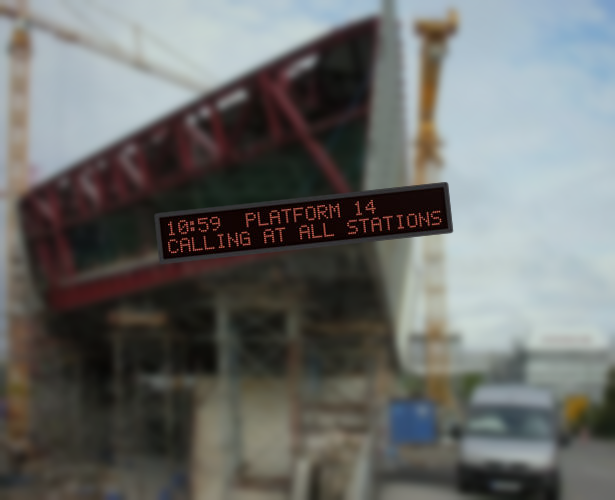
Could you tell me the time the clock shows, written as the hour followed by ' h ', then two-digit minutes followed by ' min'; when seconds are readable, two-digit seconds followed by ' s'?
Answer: 10 h 59 min
